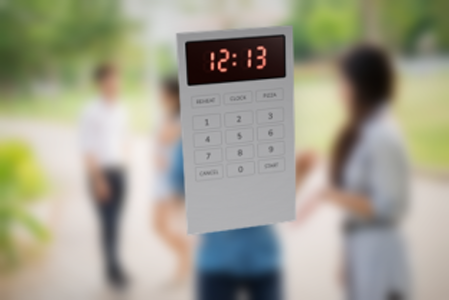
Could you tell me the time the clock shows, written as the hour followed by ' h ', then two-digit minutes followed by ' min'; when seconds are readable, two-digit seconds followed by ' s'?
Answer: 12 h 13 min
